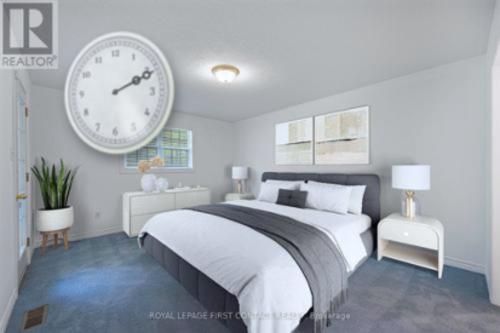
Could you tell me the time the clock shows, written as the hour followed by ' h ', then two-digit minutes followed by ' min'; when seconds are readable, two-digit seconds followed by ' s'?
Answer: 2 h 11 min
